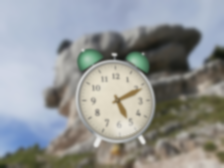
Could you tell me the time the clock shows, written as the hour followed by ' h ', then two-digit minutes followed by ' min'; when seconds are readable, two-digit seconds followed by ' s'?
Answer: 5 h 11 min
